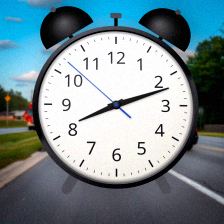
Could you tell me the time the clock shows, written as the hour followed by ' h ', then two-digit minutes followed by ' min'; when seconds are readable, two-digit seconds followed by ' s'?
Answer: 8 h 11 min 52 s
